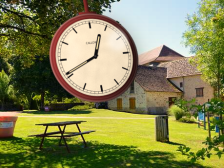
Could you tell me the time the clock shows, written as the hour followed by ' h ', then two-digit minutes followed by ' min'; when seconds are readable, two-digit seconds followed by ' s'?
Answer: 12 h 41 min
